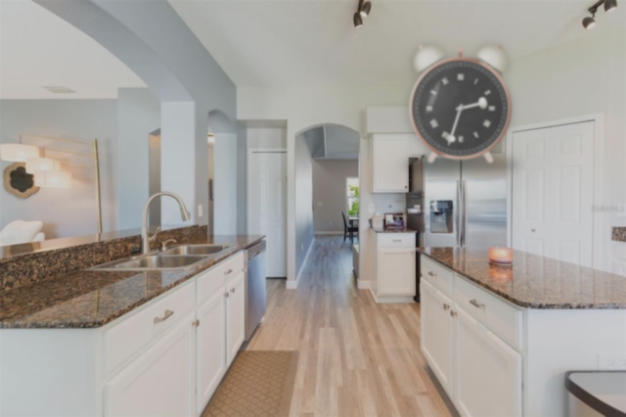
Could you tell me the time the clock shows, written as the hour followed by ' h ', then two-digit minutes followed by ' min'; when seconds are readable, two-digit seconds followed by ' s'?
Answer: 2 h 33 min
